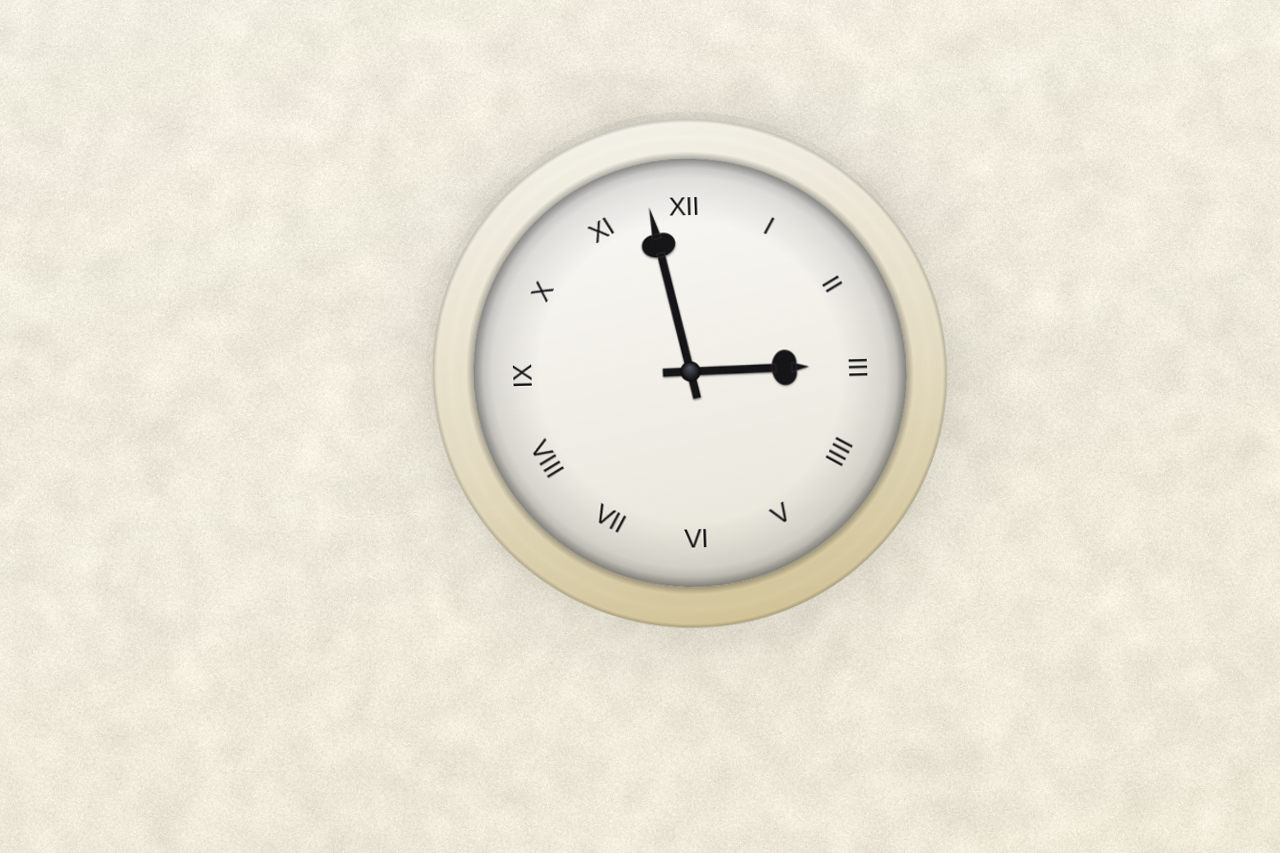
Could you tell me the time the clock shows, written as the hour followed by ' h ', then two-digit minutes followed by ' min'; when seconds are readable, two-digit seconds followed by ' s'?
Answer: 2 h 58 min
